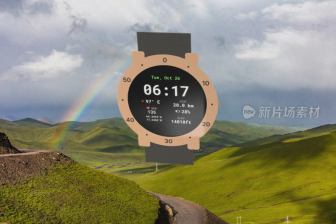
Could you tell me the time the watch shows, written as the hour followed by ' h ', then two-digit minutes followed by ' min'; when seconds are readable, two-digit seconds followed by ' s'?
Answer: 6 h 17 min
